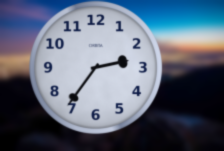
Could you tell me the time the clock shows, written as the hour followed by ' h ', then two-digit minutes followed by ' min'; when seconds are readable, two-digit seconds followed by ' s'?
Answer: 2 h 36 min
